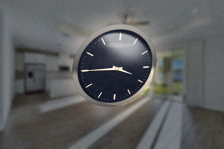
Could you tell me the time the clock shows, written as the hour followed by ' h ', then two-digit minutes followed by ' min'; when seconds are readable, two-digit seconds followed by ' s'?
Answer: 3 h 45 min
